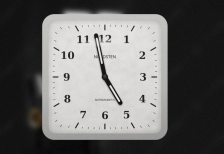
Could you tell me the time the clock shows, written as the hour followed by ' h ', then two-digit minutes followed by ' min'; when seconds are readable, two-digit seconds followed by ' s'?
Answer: 4 h 58 min
